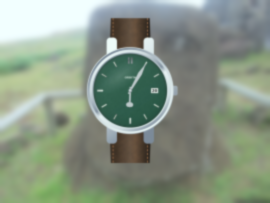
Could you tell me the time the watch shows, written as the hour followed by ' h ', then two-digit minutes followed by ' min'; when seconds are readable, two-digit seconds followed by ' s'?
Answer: 6 h 05 min
